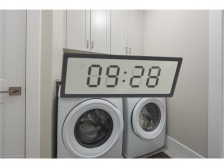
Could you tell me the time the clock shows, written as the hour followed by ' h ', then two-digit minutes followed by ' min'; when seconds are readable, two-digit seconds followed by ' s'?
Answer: 9 h 28 min
